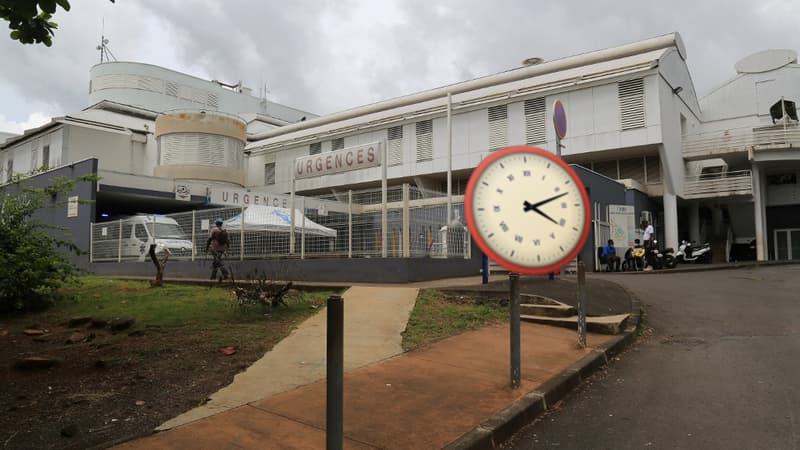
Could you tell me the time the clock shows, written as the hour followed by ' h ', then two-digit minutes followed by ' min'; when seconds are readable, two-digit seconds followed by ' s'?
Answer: 4 h 12 min
